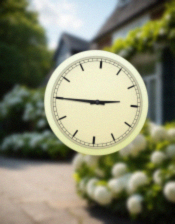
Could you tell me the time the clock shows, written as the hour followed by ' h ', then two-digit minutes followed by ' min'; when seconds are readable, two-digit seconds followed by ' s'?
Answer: 2 h 45 min
